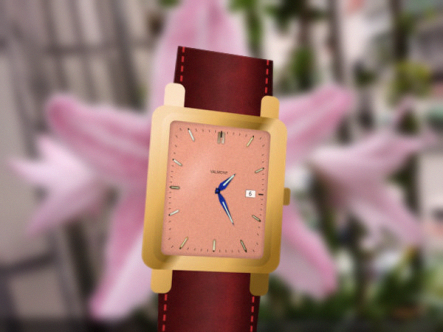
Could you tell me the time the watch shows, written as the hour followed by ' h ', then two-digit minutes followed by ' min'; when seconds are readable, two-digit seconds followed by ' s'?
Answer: 1 h 25 min
